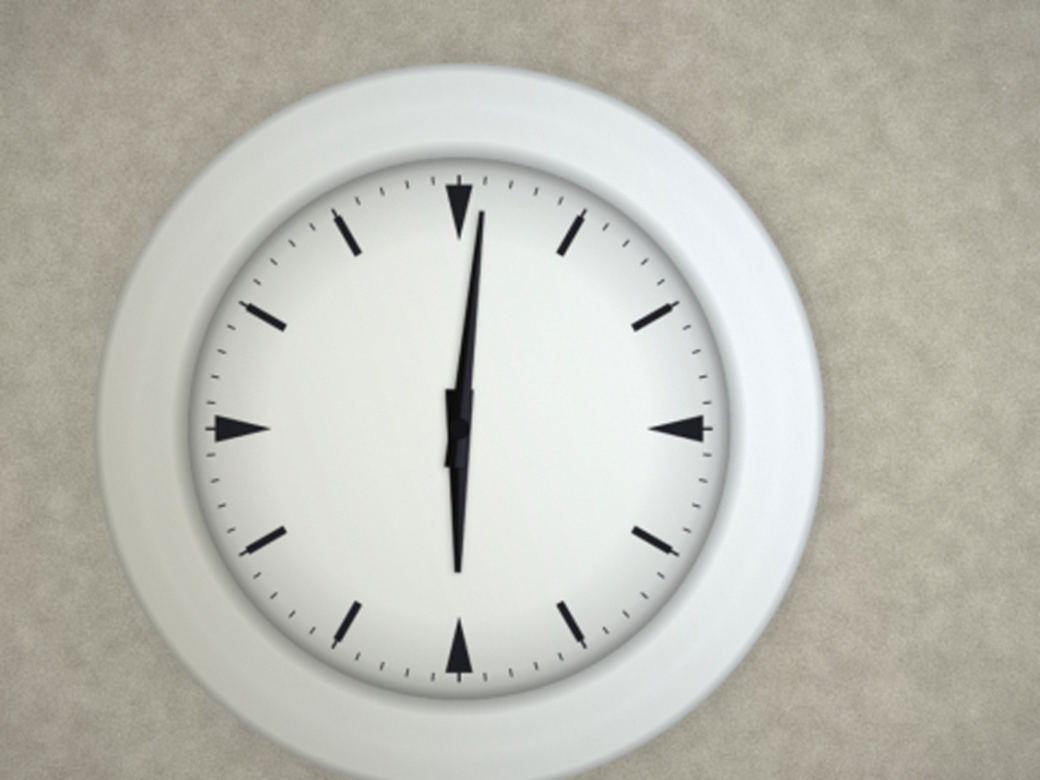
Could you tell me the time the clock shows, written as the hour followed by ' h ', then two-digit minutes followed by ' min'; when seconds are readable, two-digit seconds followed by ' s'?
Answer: 6 h 01 min
